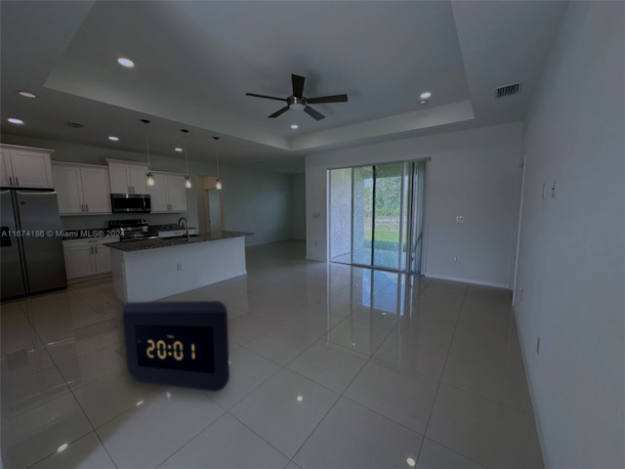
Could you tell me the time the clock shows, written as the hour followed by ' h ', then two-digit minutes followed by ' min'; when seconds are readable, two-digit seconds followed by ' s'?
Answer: 20 h 01 min
